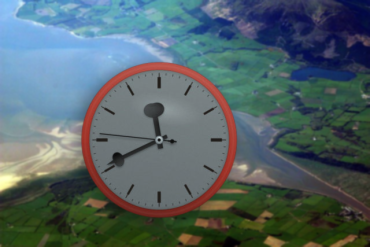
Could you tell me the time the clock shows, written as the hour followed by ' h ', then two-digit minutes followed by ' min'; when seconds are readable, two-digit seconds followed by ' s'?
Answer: 11 h 40 min 46 s
